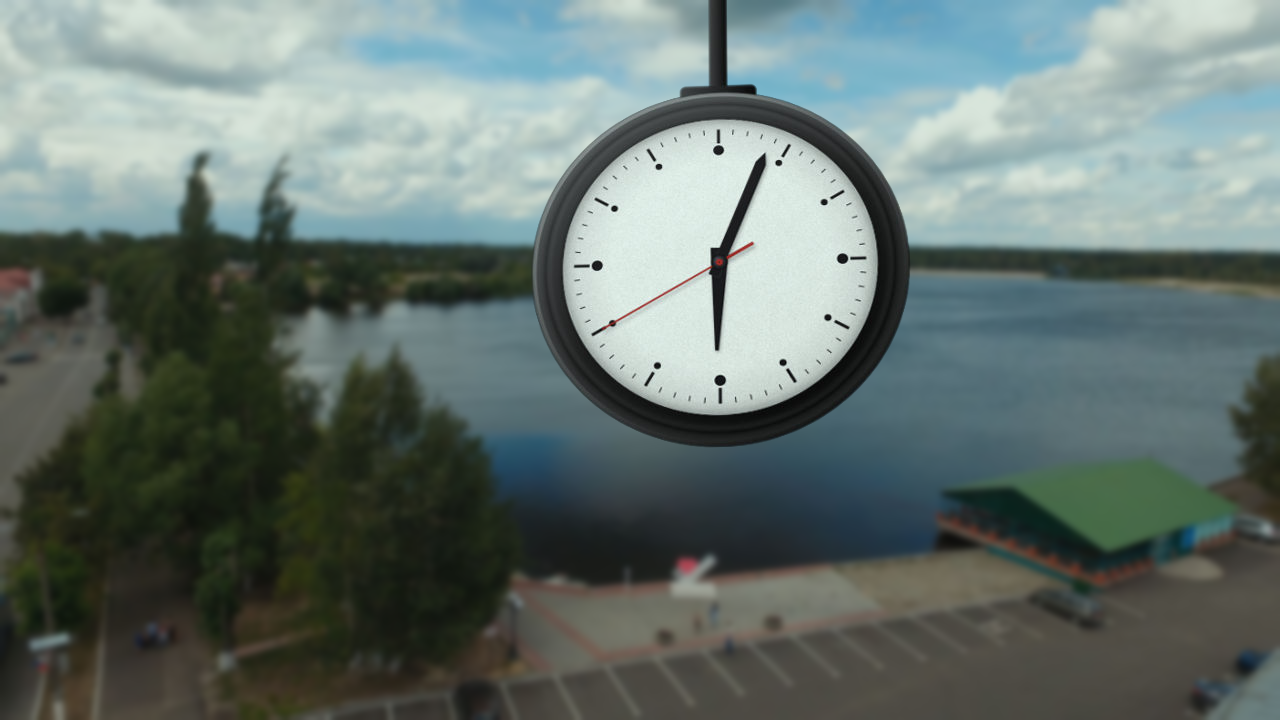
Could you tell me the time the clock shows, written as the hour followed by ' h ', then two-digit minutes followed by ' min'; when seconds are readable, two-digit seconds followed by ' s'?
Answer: 6 h 03 min 40 s
